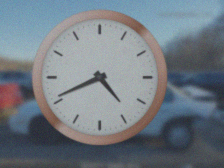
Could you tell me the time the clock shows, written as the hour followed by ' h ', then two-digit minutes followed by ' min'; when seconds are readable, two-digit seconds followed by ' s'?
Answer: 4 h 41 min
